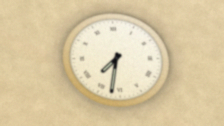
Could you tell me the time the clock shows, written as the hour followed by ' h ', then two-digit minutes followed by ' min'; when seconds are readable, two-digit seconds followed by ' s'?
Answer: 7 h 32 min
